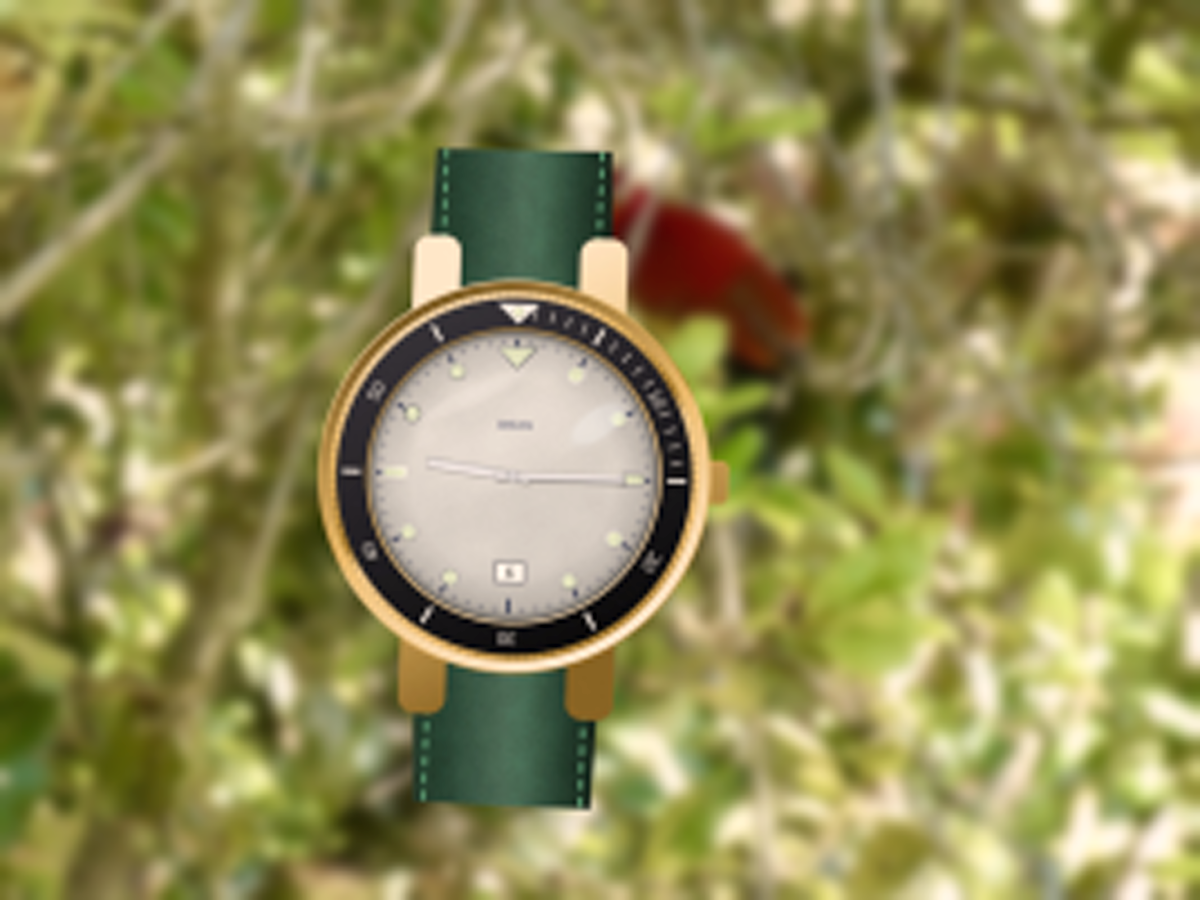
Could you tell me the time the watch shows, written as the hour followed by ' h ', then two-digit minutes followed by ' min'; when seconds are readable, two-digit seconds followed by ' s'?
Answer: 9 h 15 min
